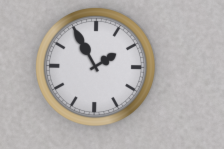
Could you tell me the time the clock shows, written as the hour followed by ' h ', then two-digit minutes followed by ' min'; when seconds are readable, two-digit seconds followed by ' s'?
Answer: 1 h 55 min
